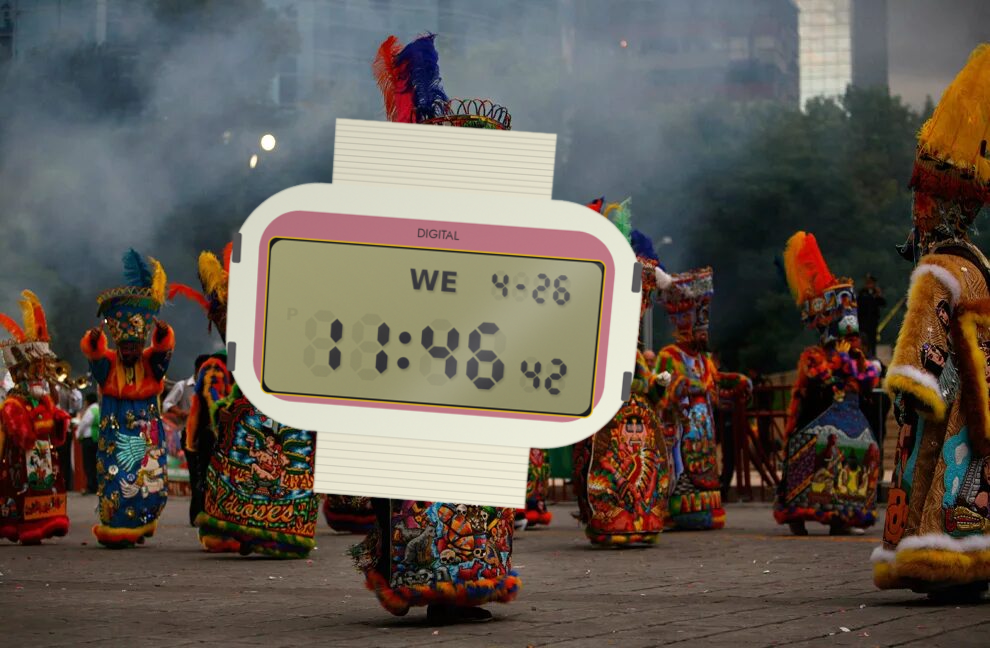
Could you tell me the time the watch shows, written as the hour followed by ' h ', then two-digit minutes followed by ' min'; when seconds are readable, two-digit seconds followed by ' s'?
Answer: 11 h 46 min 42 s
